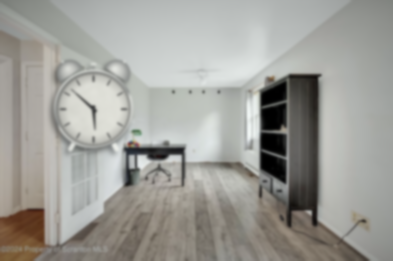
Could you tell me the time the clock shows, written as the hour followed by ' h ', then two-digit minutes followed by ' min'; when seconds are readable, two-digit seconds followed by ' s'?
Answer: 5 h 52 min
